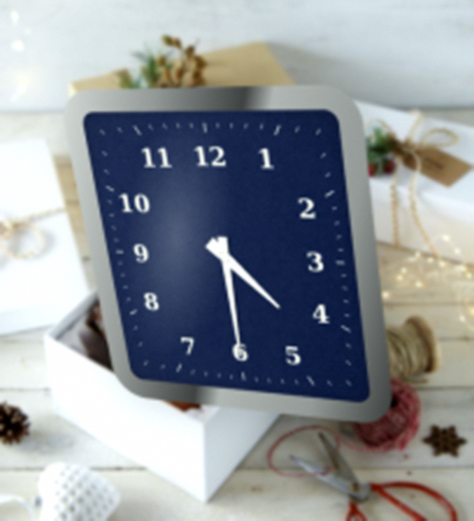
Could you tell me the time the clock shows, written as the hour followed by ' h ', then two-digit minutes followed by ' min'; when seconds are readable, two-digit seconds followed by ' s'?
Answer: 4 h 30 min
